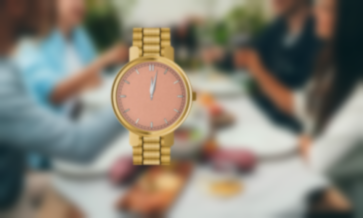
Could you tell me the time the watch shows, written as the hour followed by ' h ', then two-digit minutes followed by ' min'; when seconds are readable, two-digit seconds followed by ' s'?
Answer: 12 h 02 min
